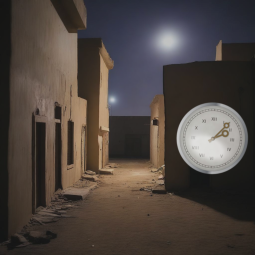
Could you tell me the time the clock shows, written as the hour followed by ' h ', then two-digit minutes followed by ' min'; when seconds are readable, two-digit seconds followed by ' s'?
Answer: 2 h 07 min
